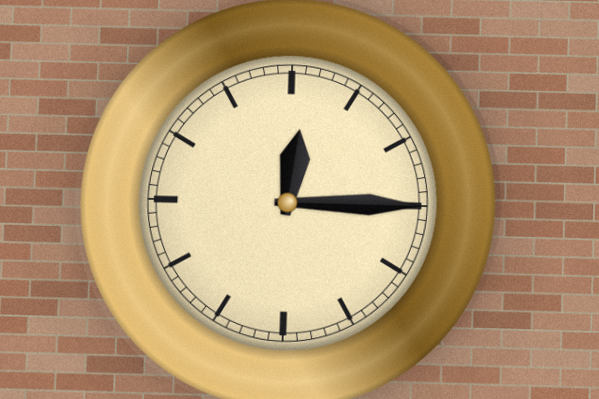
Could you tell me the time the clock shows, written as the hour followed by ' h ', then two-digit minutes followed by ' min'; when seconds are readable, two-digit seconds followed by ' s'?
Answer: 12 h 15 min
